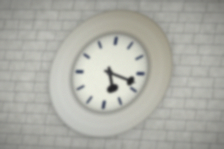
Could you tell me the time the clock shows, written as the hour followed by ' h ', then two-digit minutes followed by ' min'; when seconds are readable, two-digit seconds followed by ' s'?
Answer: 5 h 18 min
